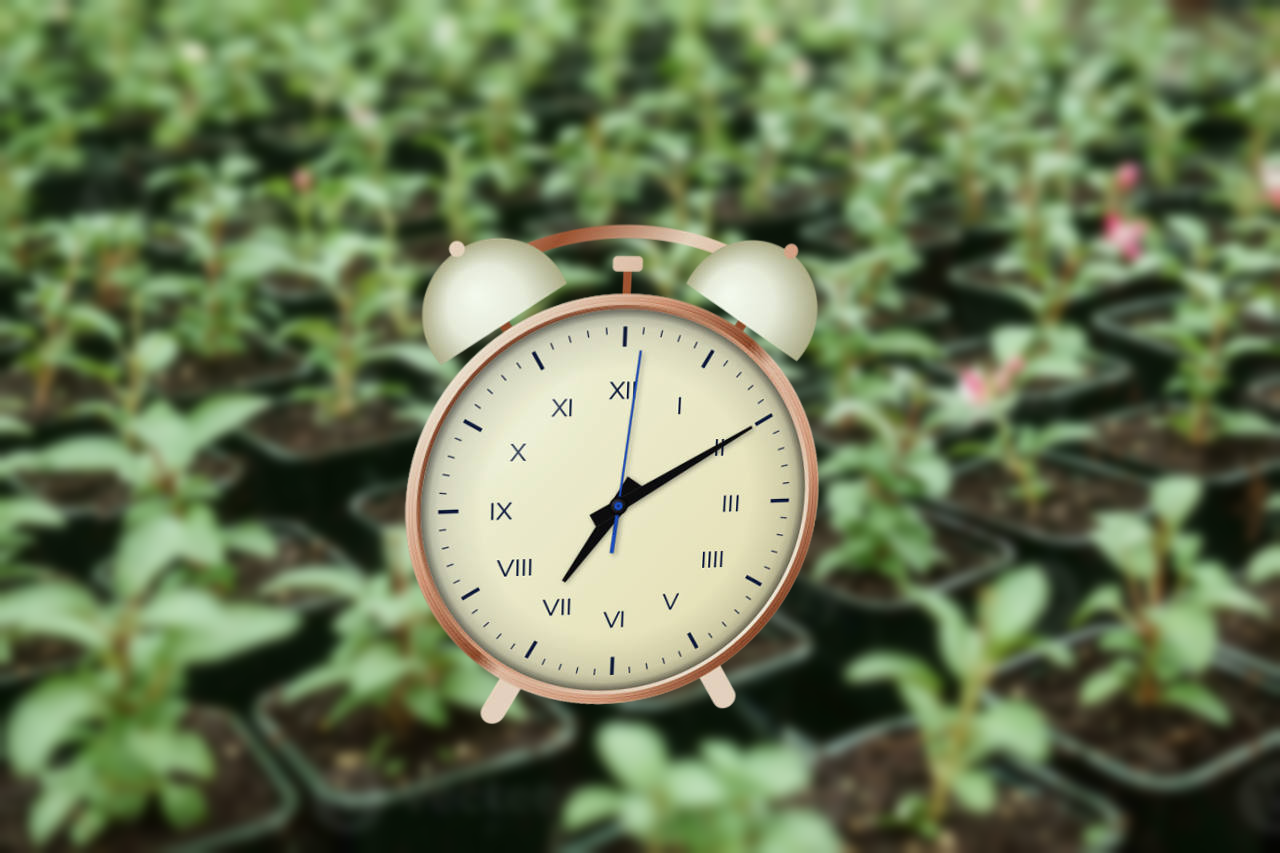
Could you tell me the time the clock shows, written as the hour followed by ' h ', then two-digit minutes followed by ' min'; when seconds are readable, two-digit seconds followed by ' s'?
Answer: 7 h 10 min 01 s
